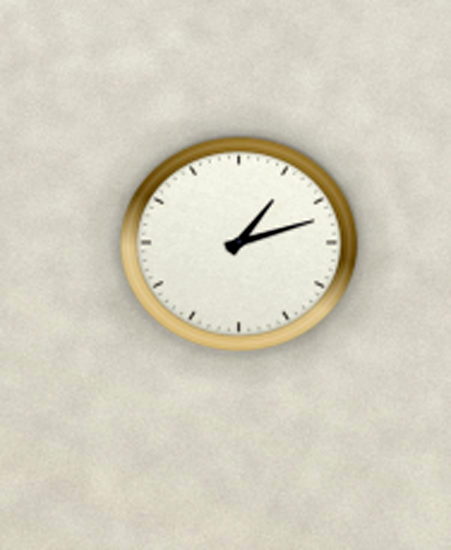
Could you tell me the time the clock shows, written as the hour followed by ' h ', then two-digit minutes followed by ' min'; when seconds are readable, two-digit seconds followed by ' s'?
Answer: 1 h 12 min
